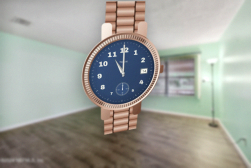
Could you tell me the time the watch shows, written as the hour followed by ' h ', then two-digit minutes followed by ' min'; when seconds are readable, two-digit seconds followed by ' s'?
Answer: 11 h 00 min
